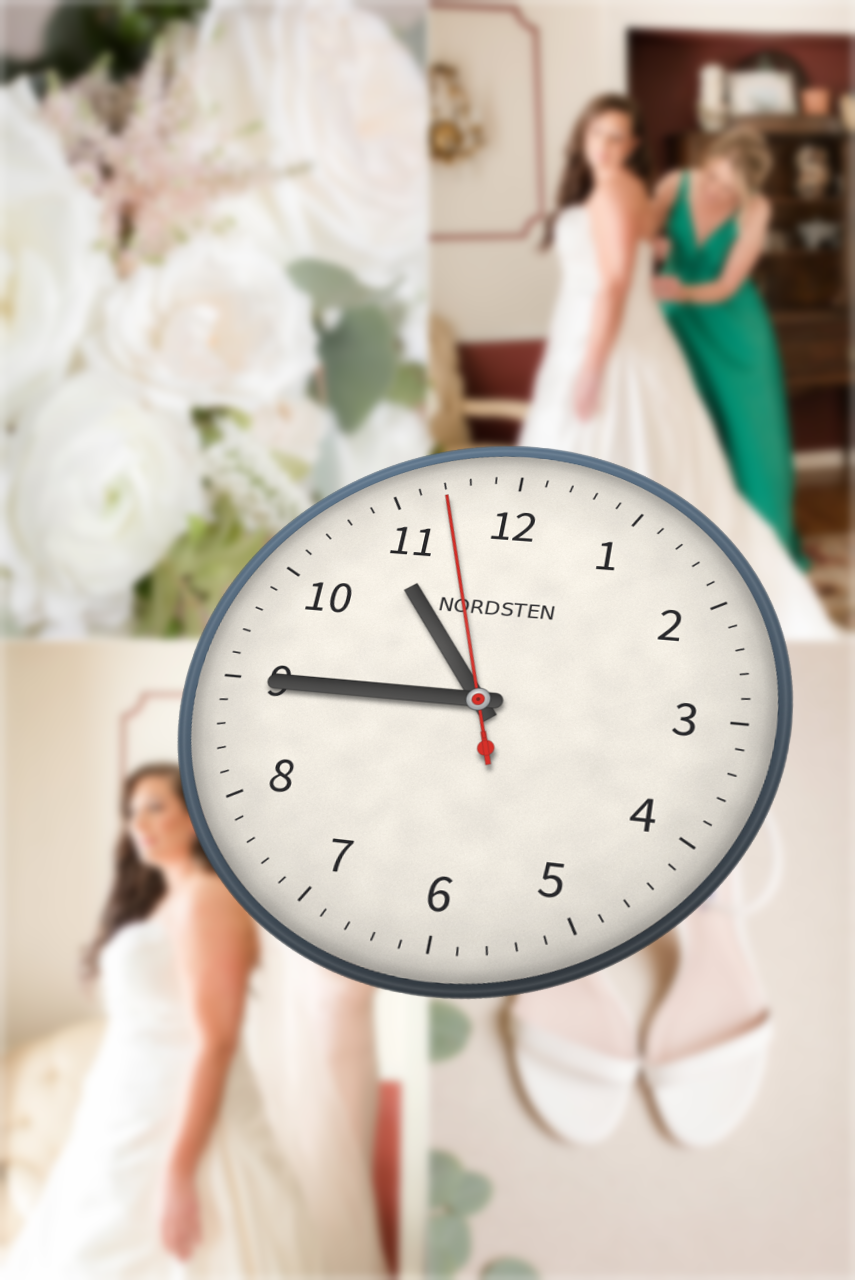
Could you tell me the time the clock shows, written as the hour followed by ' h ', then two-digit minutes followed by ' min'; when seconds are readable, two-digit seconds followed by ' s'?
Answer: 10 h 44 min 57 s
